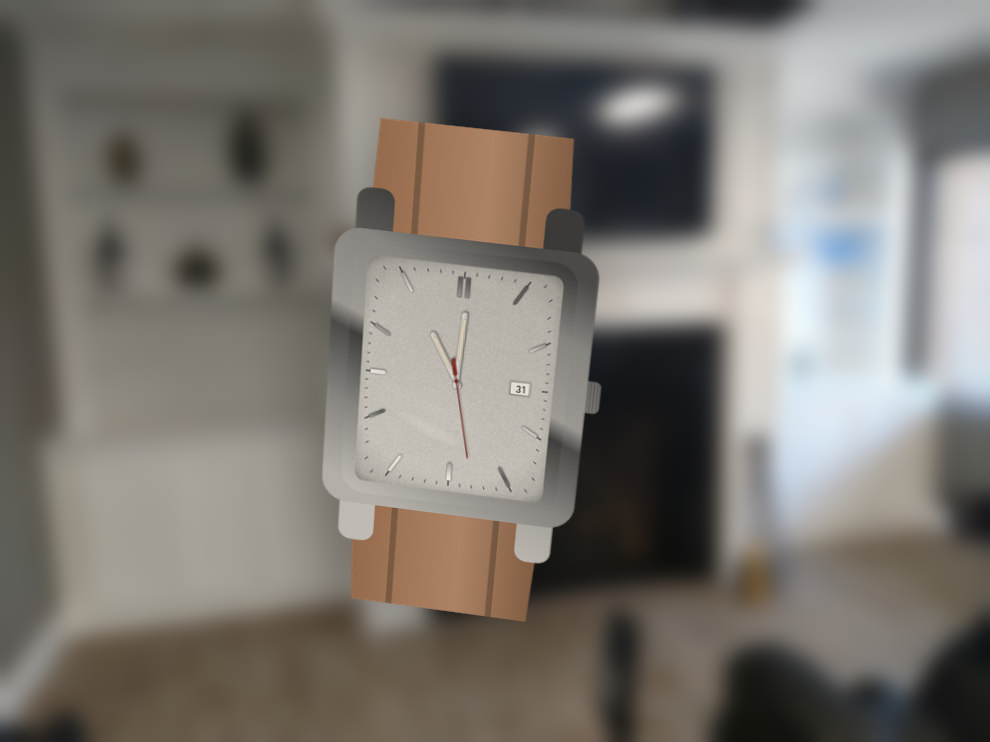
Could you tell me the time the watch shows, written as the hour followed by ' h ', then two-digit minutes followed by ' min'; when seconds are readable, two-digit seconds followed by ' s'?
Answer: 11 h 00 min 28 s
